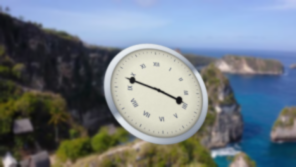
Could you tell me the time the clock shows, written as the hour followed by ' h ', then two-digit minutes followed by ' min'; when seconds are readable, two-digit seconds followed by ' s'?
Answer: 3 h 48 min
